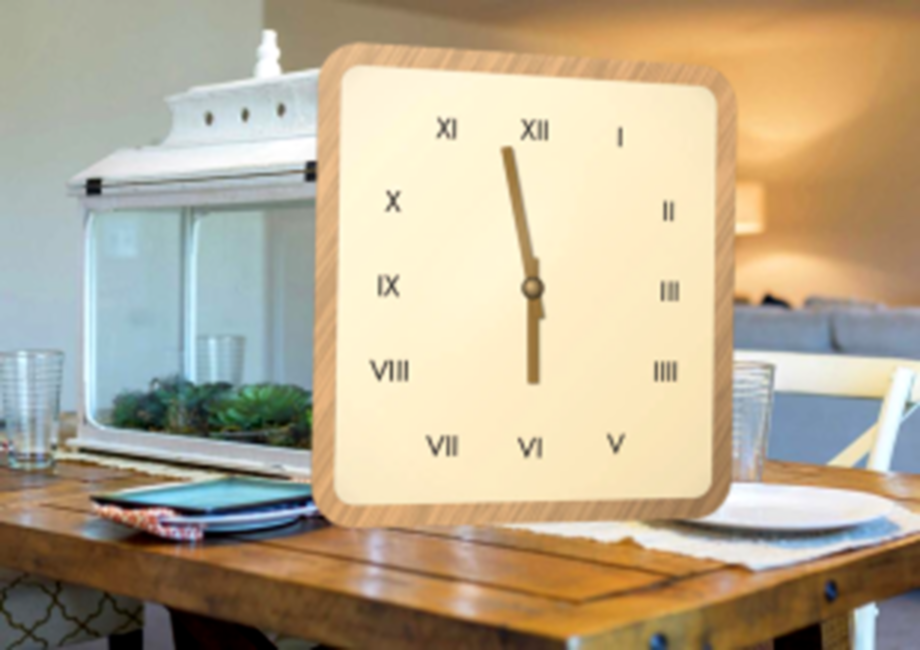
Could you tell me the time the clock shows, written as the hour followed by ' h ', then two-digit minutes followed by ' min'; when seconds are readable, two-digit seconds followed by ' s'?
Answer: 5 h 58 min
